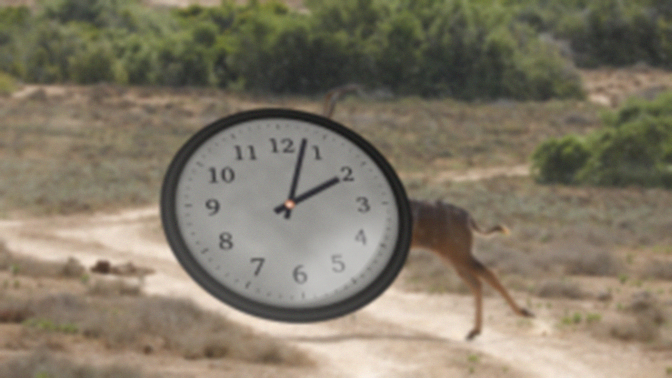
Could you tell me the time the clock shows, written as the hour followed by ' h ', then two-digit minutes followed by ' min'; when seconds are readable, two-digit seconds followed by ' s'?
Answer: 2 h 03 min
